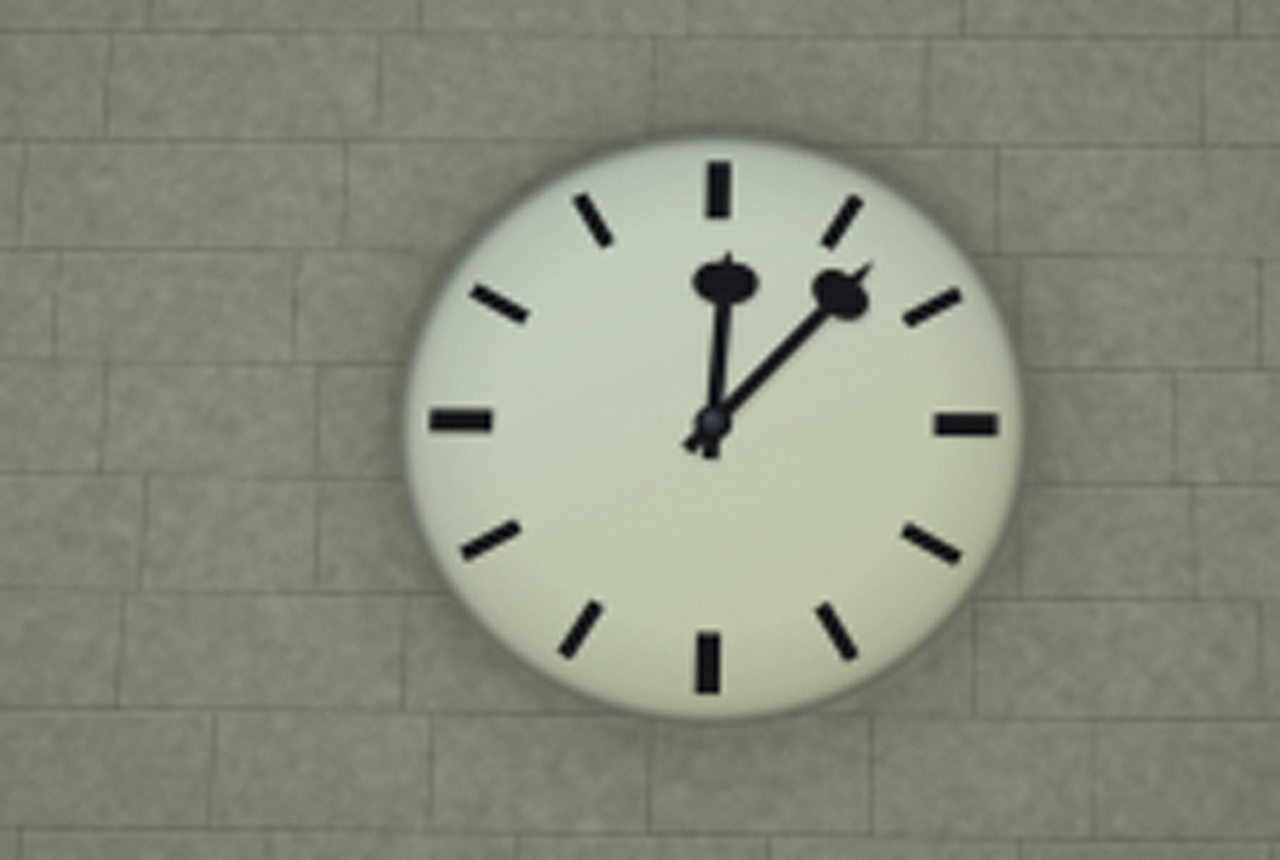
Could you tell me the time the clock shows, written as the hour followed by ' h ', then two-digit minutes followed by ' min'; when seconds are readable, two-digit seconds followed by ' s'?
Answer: 12 h 07 min
